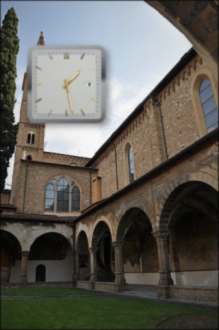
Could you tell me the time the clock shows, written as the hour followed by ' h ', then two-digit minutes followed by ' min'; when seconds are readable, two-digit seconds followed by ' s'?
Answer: 1 h 28 min
